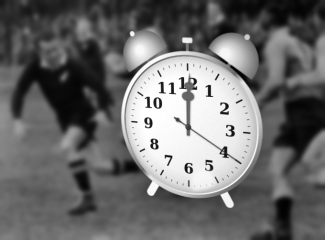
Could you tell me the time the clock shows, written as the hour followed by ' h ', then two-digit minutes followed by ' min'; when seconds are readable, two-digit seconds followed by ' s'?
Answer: 12 h 00 min 20 s
